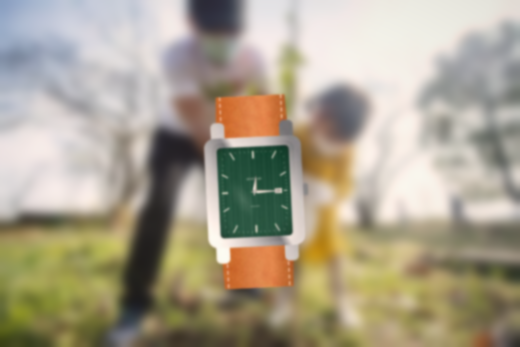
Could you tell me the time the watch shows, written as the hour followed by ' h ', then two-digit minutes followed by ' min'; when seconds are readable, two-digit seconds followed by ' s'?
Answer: 12 h 15 min
